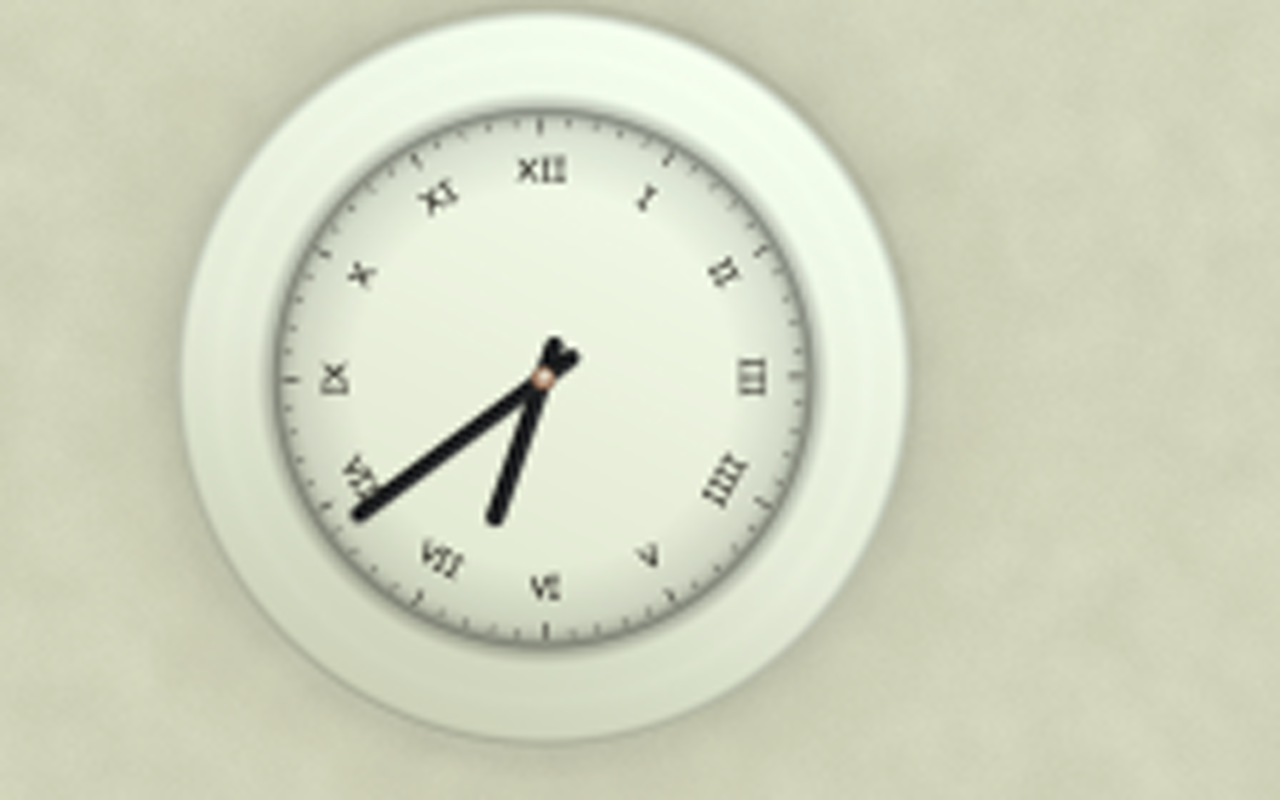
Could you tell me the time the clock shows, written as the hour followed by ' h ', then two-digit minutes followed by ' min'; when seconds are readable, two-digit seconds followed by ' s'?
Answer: 6 h 39 min
